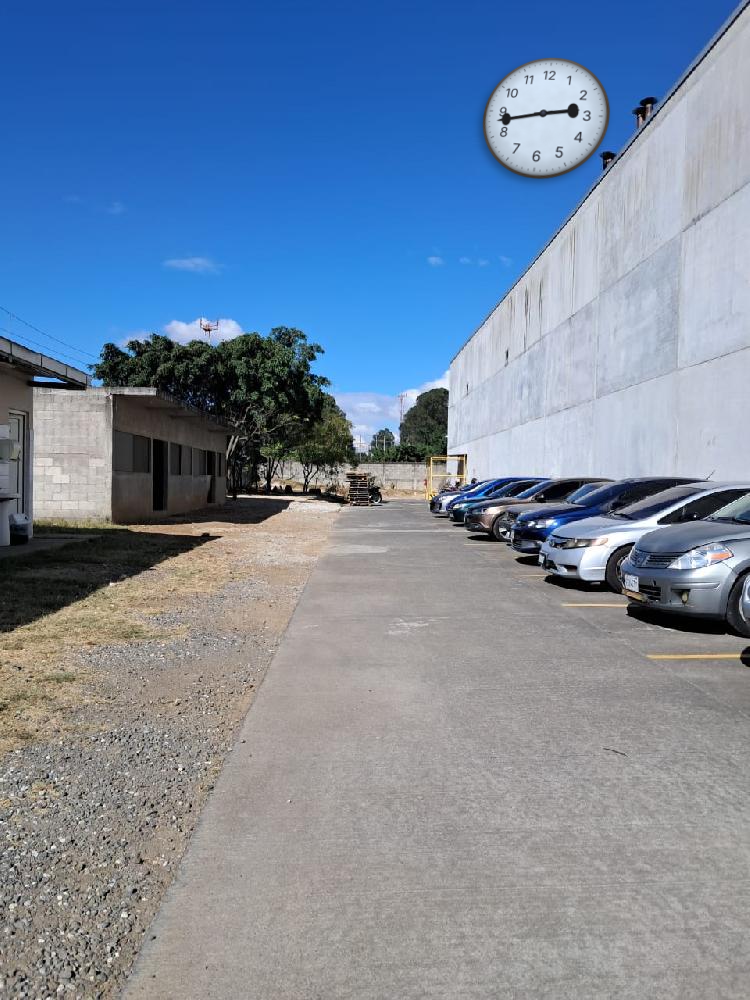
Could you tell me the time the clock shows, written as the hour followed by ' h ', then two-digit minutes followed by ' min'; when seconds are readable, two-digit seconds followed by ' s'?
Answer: 2 h 43 min
